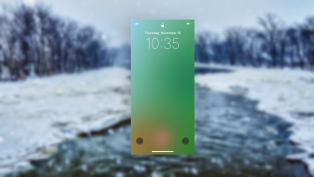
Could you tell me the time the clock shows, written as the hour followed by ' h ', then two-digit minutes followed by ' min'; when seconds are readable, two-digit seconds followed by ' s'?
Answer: 10 h 35 min
